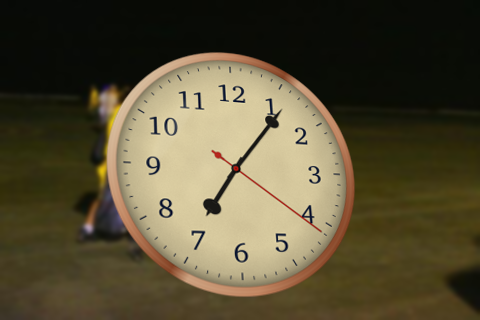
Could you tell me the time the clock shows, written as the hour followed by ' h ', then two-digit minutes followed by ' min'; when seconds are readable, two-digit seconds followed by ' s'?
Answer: 7 h 06 min 21 s
